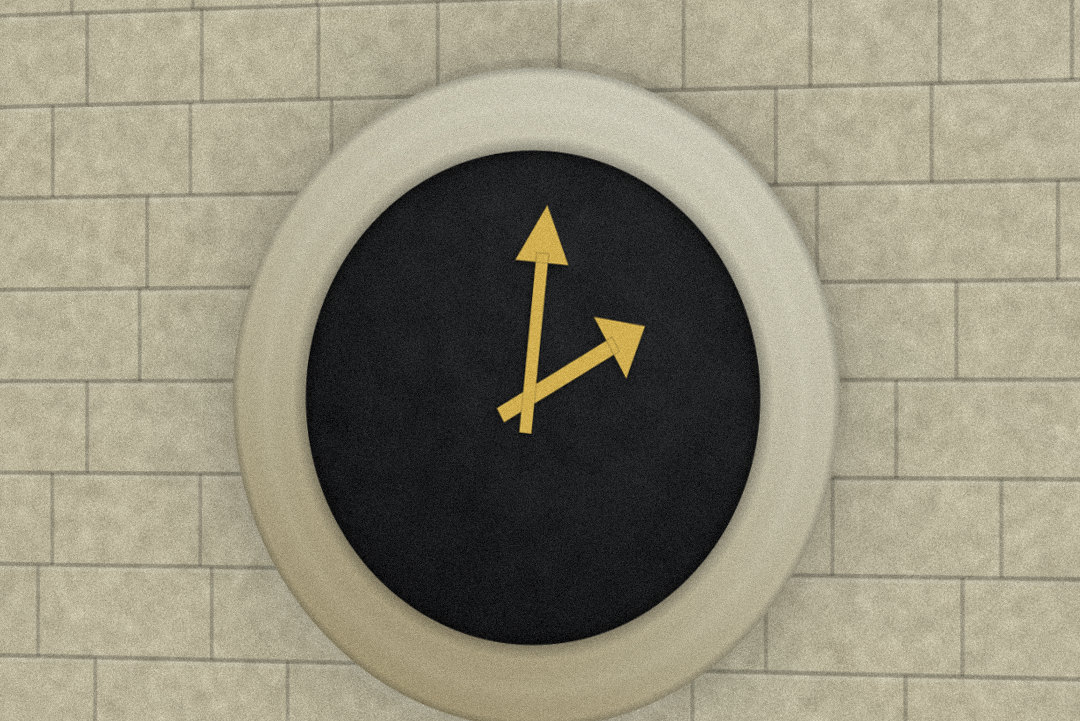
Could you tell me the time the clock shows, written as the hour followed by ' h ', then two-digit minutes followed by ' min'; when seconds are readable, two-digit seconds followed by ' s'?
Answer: 2 h 01 min
